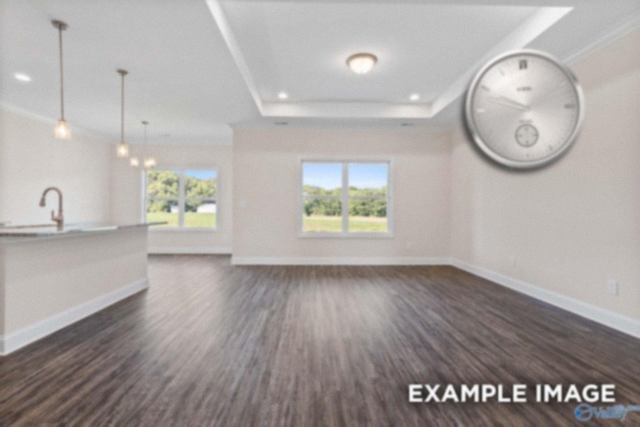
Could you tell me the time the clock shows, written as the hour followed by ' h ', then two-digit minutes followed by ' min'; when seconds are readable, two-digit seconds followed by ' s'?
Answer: 9 h 48 min
